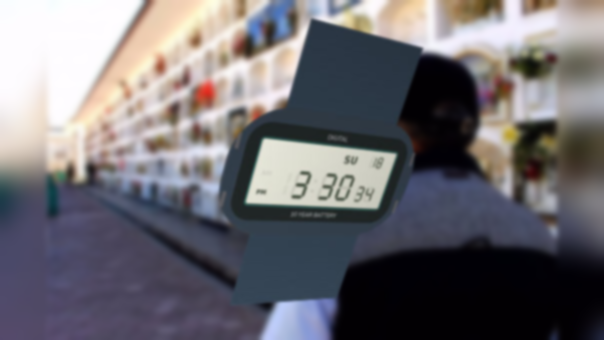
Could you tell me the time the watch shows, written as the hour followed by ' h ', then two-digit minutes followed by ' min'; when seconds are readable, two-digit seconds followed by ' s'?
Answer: 3 h 30 min 34 s
